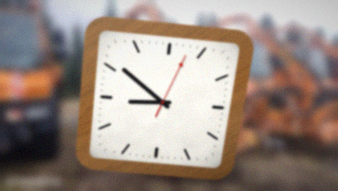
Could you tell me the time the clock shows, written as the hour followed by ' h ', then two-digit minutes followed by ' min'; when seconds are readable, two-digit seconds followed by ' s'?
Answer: 8 h 51 min 03 s
